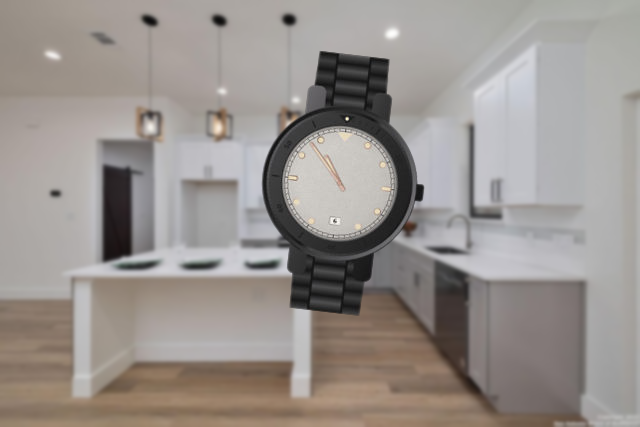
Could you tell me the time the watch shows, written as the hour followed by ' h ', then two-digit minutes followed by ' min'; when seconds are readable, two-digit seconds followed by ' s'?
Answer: 10 h 53 min
